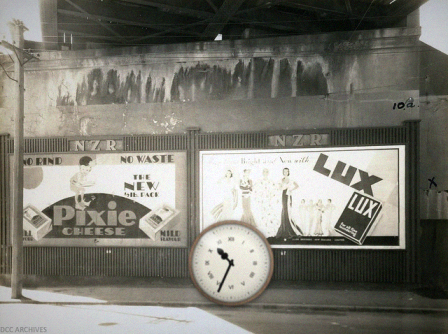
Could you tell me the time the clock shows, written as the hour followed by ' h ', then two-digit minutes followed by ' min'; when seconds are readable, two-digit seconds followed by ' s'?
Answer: 10 h 34 min
